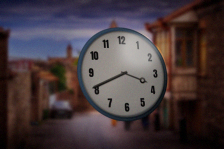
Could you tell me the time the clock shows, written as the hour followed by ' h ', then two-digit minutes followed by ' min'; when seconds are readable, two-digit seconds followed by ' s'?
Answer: 3 h 41 min
